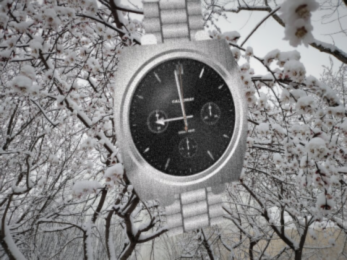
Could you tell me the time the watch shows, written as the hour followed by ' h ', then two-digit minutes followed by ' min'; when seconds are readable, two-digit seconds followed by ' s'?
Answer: 8 h 59 min
